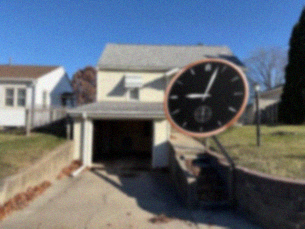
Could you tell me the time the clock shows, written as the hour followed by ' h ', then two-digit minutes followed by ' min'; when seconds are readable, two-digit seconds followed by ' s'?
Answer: 9 h 03 min
